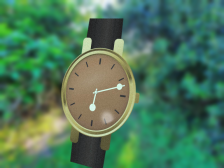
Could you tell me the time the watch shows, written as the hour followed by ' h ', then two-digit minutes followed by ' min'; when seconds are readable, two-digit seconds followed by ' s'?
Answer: 6 h 12 min
